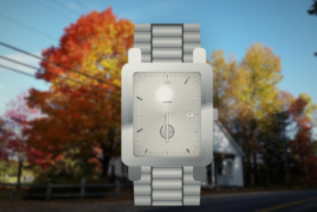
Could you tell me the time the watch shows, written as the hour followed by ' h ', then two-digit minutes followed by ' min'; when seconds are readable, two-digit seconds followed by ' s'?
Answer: 6 h 30 min
